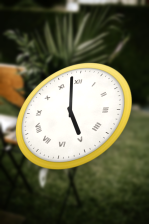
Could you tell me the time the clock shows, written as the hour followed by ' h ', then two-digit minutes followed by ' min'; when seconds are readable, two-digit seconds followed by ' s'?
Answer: 4 h 58 min
